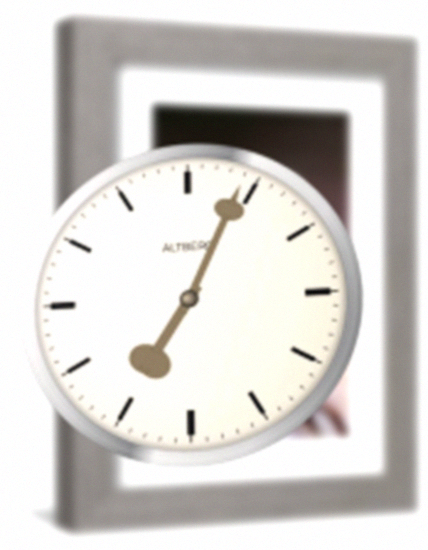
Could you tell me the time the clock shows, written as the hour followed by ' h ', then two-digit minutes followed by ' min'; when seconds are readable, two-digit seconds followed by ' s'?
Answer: 7 h 04 min
